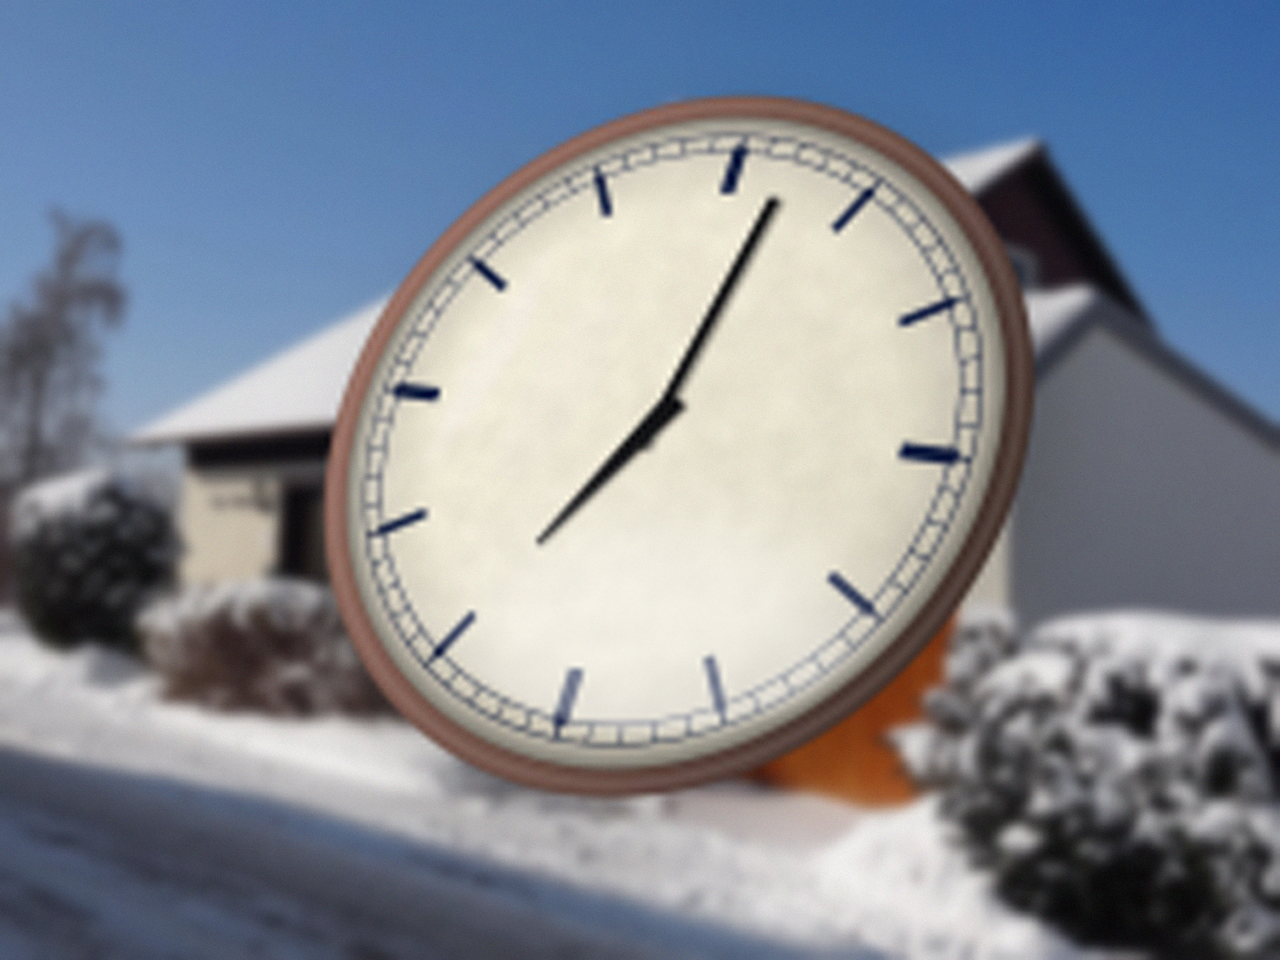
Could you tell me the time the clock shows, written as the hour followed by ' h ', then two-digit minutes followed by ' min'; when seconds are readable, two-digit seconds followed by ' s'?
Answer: 7 h 02 min
